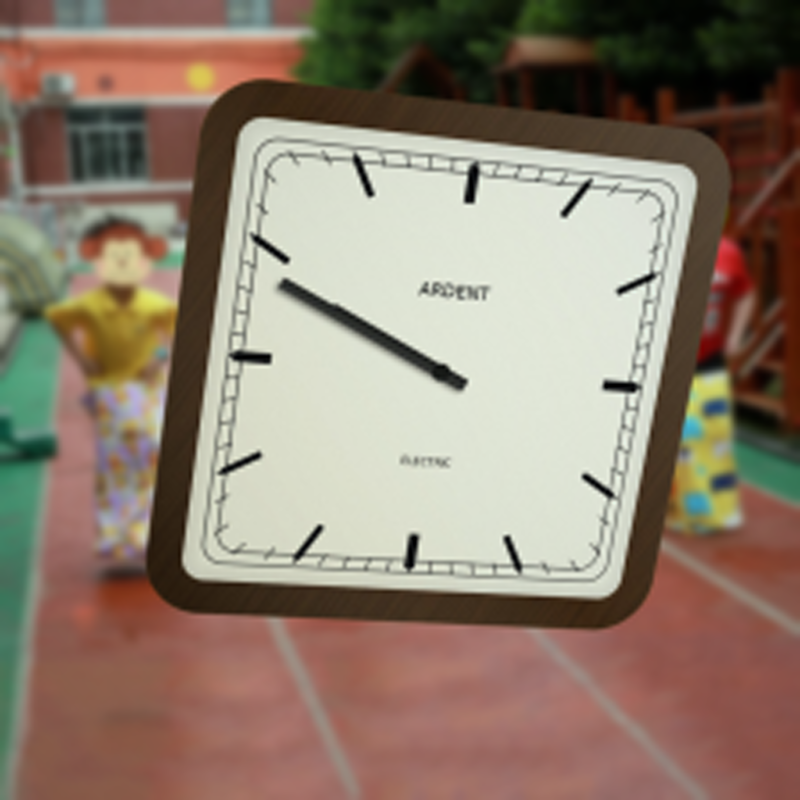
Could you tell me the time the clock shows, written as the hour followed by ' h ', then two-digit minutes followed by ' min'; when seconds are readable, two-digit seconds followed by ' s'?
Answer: 9 h 49 min
